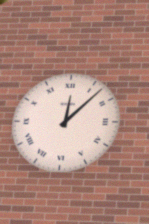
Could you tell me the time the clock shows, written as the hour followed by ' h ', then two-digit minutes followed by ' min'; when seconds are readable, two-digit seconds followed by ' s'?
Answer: 12 h 07 min
